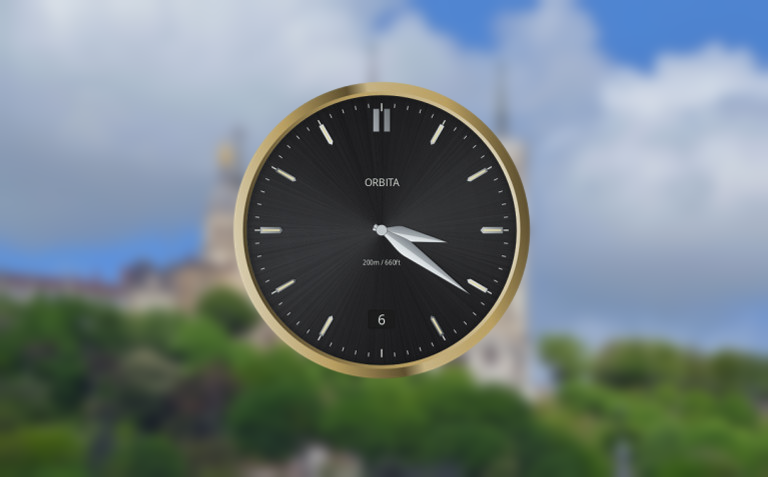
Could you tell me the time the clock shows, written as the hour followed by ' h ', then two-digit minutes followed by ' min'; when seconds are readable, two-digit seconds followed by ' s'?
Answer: 3 h 21 min
